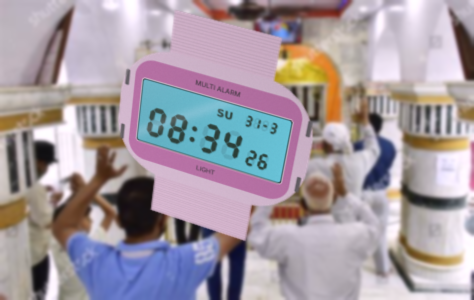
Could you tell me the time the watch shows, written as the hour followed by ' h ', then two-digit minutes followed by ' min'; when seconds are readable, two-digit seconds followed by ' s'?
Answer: 8 h 34 min 26 s
